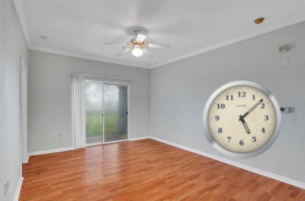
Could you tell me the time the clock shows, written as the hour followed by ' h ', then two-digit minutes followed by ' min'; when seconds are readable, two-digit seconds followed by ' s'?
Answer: 5 h 08 min
